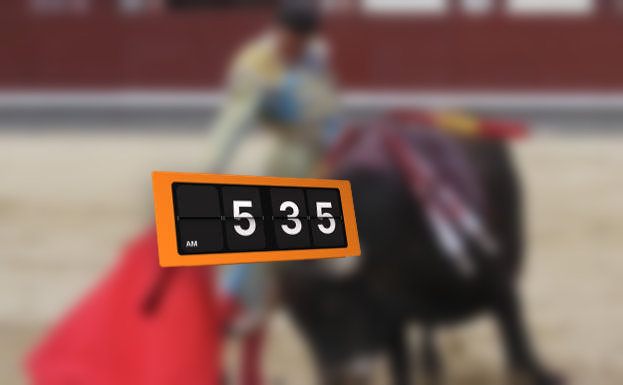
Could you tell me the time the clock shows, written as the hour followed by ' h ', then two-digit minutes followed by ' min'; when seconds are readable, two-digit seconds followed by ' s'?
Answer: 5 h 35 min
